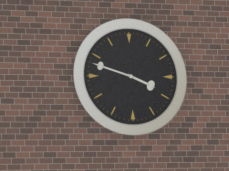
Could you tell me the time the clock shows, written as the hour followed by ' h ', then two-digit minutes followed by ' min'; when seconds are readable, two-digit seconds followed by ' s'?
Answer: 3 h 48 min
